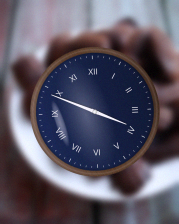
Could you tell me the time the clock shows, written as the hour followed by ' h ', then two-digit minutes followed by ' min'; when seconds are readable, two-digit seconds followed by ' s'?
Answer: 3 h 49 min
